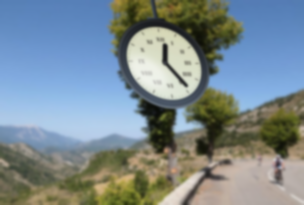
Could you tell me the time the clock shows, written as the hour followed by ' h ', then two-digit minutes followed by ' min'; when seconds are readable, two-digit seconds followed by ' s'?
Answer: 12 h 24 min
